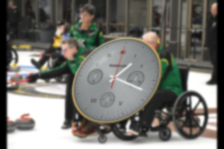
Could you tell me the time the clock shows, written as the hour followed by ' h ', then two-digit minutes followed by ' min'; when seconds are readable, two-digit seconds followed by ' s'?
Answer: 1 h 18 min
